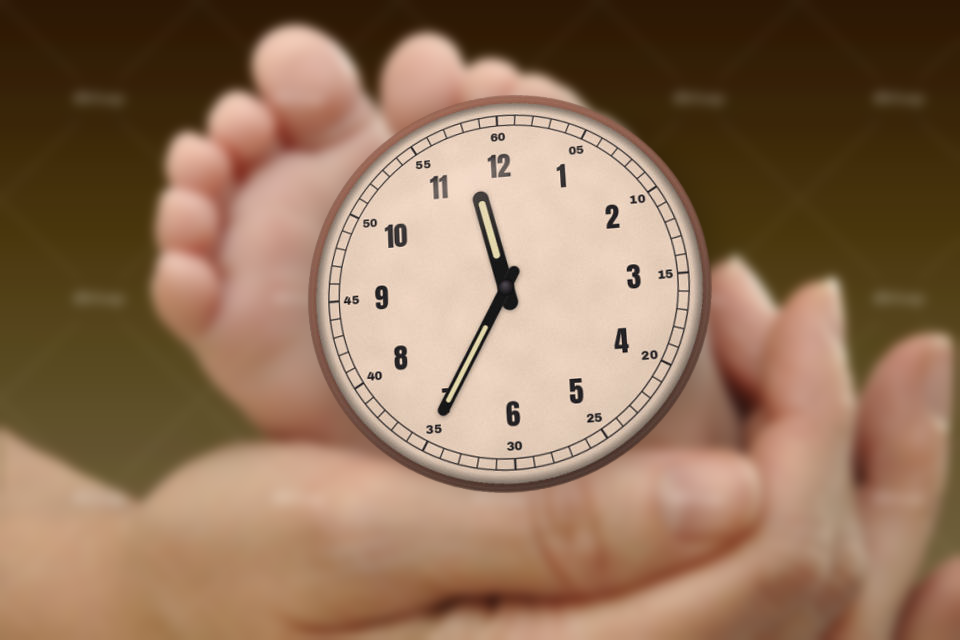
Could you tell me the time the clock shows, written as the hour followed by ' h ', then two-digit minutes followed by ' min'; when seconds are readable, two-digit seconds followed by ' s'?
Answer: 11 h 35 min
